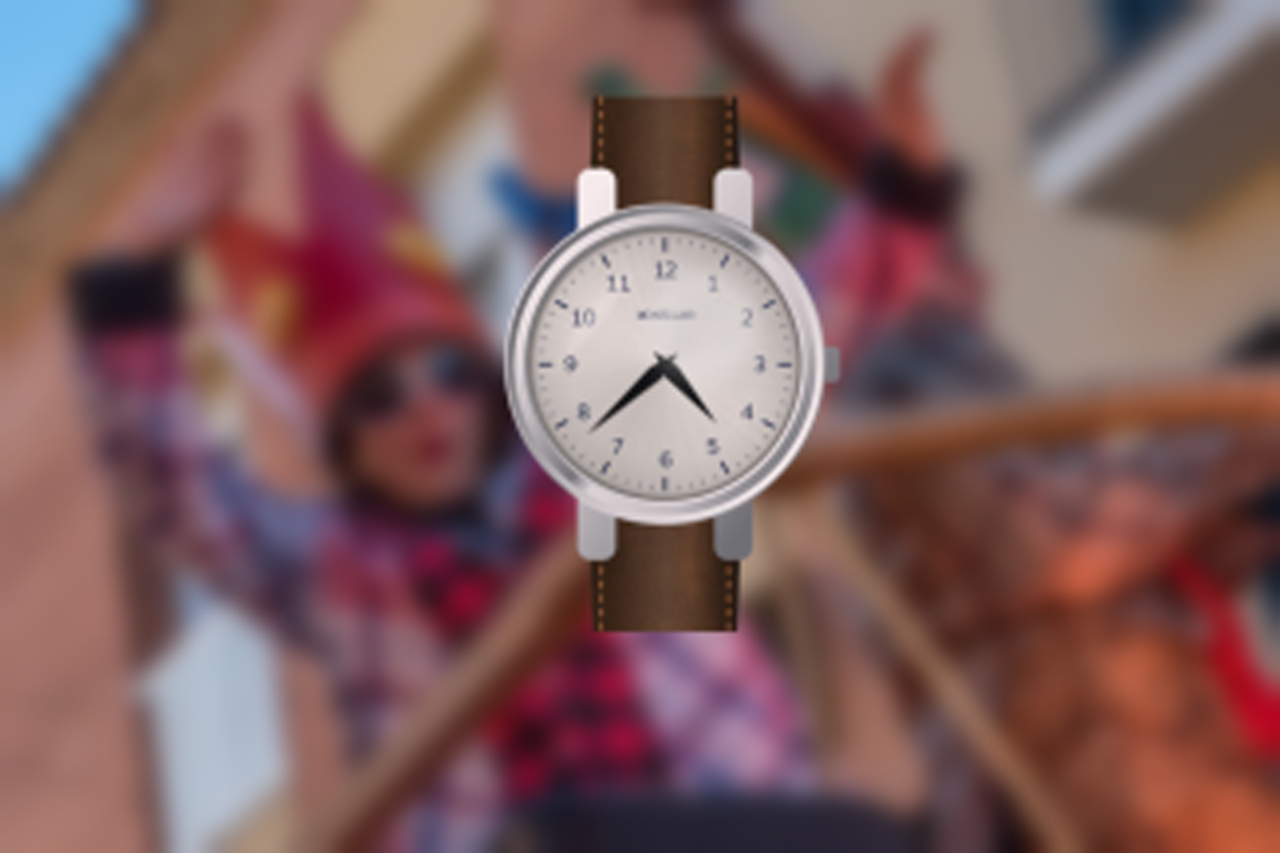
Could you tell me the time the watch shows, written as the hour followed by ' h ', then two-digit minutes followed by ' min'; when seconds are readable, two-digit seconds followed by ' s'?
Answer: 4 h 38 min
